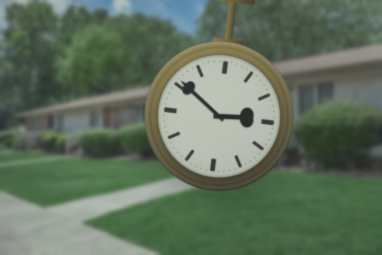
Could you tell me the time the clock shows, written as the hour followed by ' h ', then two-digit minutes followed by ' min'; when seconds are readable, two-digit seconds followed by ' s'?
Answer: 2 h 51 min
